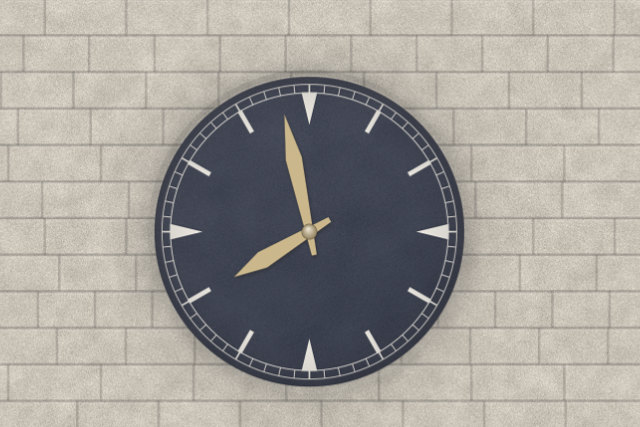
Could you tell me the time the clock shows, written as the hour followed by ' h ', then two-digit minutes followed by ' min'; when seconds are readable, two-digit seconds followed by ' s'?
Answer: 7 h 58 min
